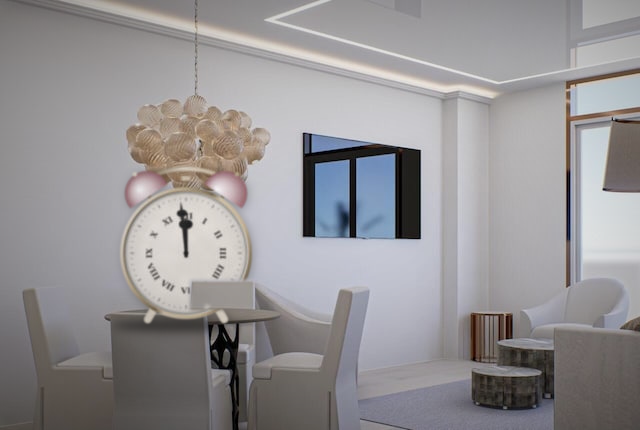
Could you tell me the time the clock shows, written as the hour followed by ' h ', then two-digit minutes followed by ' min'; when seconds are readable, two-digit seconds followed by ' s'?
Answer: 11 h 59 min
